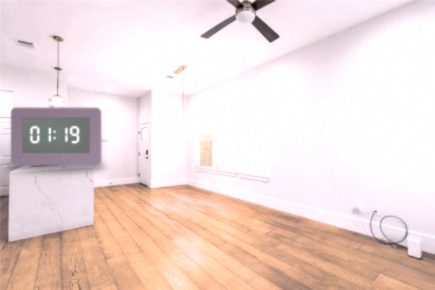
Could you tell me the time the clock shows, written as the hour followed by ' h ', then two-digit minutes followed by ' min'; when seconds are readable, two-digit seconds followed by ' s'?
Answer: 1 h 19 min
